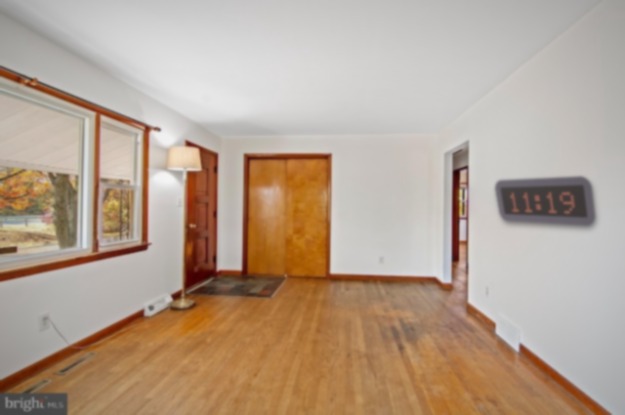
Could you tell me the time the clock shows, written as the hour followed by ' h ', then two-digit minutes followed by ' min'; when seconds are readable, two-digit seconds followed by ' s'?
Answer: 11 h 19 min
